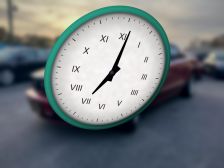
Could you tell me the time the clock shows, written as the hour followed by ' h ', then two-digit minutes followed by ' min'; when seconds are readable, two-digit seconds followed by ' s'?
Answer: 7 h 01 min
